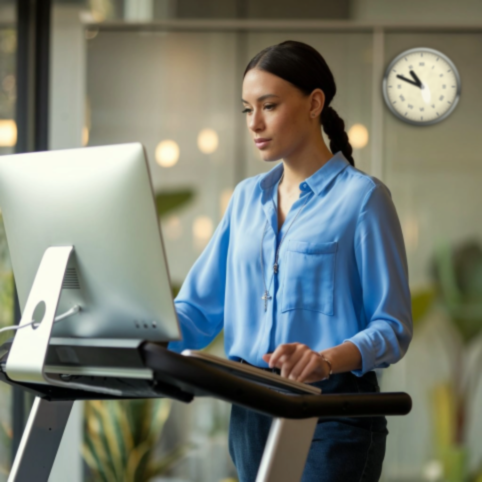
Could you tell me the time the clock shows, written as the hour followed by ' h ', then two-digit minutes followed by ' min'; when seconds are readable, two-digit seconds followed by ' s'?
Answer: 10 h 49 min
